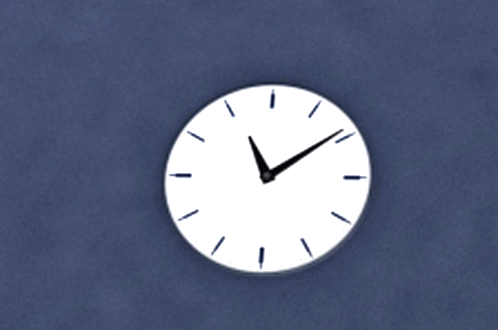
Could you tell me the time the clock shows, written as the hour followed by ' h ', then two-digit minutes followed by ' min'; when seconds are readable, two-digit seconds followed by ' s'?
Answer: 11 h 09 min
